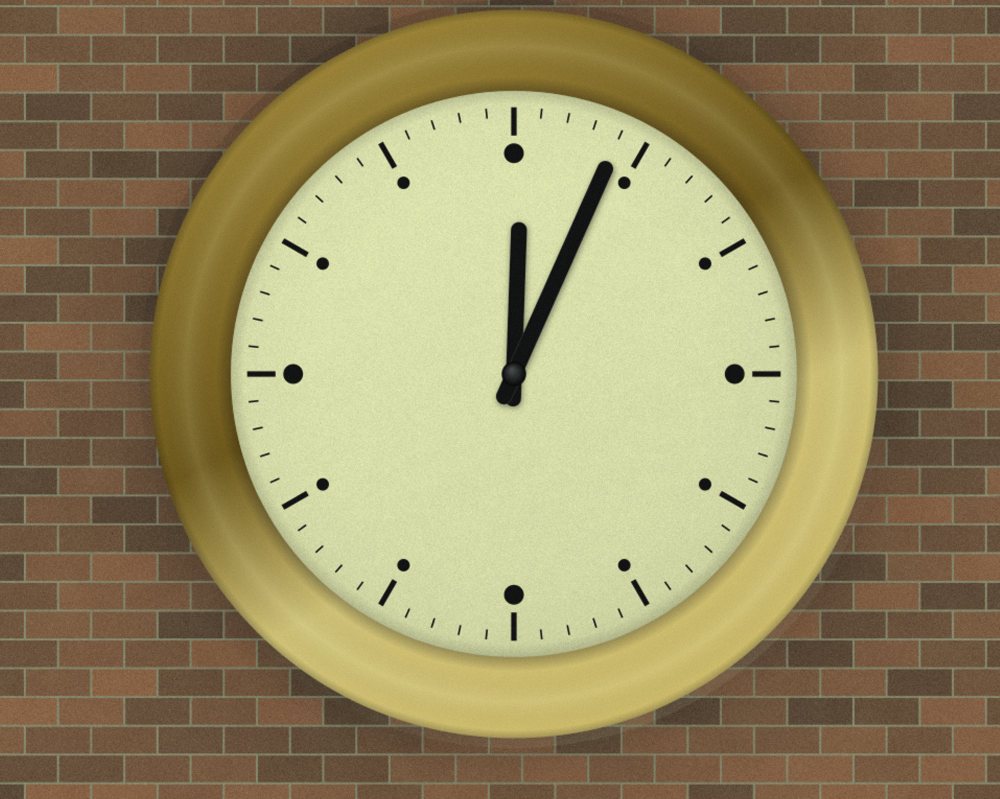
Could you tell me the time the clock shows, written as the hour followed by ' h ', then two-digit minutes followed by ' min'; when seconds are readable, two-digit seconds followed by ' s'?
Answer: 12 h 04 min
